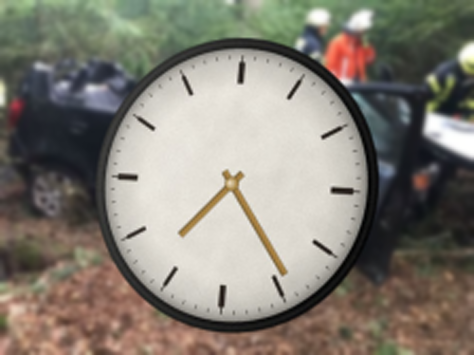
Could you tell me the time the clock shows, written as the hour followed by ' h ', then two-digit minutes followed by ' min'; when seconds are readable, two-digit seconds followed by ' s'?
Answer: 7 h 24 min
